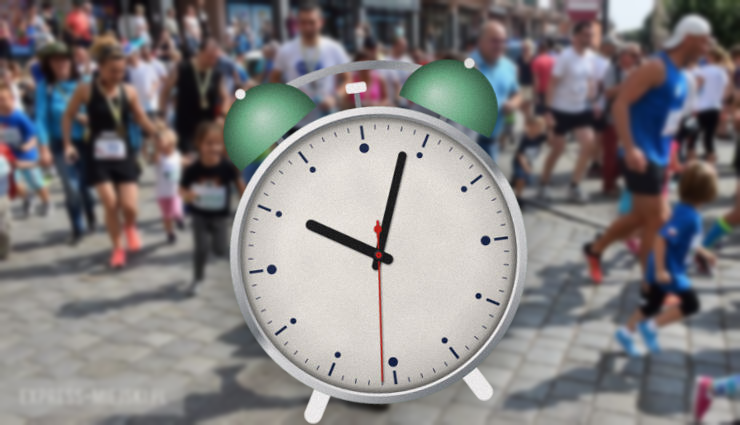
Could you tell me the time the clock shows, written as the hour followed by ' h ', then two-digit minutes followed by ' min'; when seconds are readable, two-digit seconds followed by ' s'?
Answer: 10 h 03 min 31 s
